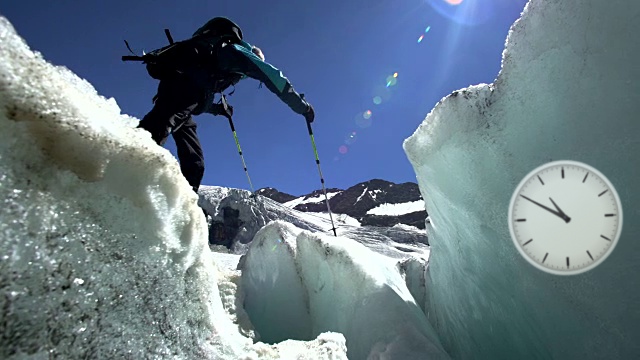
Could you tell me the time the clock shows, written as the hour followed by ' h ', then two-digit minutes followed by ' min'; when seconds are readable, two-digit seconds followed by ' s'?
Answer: 10 h 50 min
